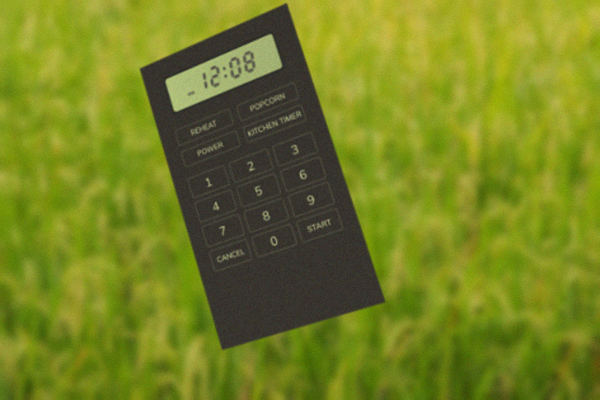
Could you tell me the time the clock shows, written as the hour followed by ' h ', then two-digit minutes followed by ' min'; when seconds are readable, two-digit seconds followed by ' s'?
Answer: 12 h 08 min
